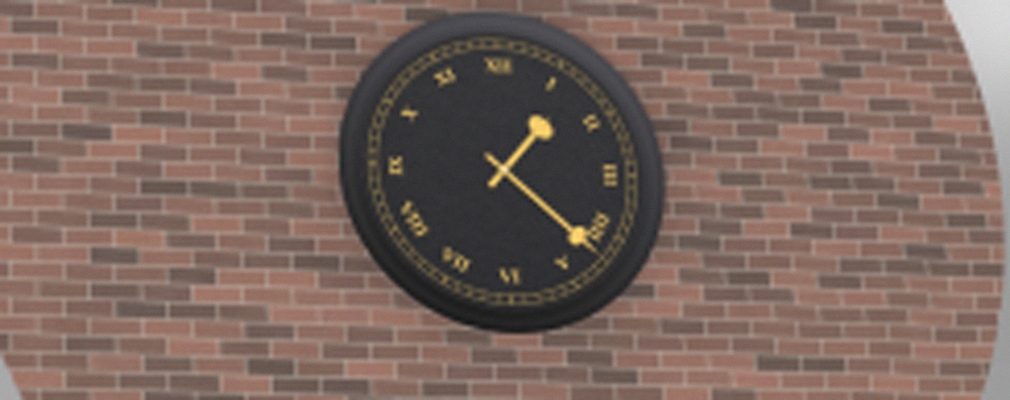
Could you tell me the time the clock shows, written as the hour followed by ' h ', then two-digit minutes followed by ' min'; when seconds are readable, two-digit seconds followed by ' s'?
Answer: 1 h 22 min
